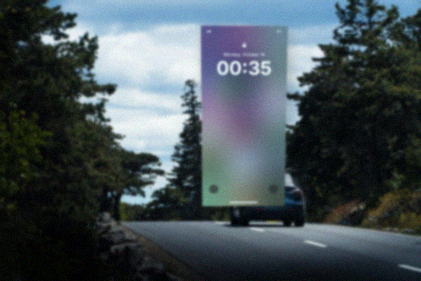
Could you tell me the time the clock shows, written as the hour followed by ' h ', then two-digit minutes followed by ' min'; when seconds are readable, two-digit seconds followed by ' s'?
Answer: 0 h 35 min
